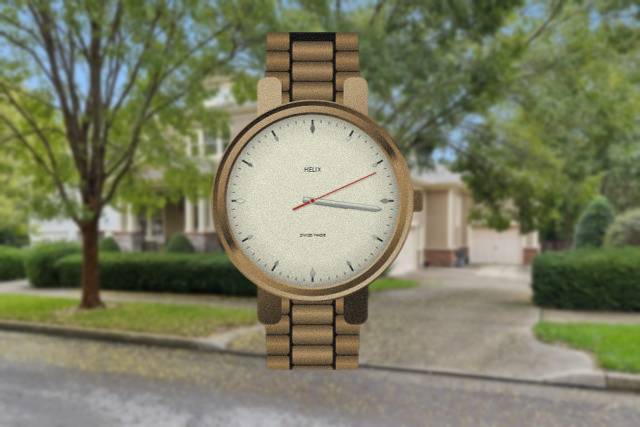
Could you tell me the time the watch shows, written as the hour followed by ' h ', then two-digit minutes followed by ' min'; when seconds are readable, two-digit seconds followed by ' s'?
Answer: 3 h 16 min 11 s
